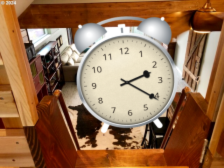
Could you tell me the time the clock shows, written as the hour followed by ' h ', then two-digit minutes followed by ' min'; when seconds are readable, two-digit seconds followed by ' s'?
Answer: 2 h 21 min
